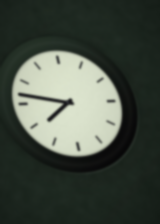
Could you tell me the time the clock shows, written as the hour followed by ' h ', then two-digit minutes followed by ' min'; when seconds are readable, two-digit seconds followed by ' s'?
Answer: 7 h 47 min
